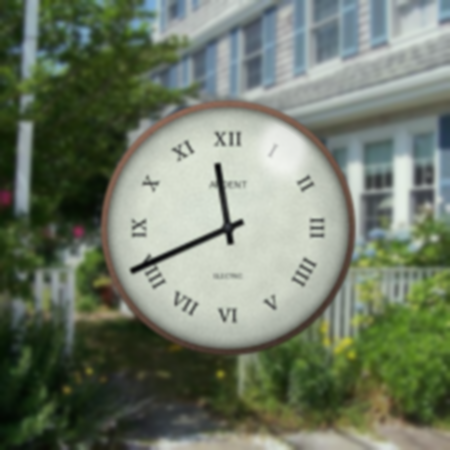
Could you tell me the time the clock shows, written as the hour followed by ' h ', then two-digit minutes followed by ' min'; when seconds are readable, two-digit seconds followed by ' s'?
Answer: 11 h 41 min
